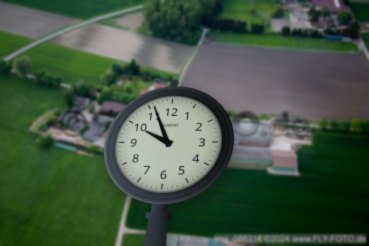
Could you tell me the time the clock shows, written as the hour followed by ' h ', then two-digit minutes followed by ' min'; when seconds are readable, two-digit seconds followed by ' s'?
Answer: 9 h 56 min
